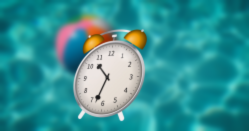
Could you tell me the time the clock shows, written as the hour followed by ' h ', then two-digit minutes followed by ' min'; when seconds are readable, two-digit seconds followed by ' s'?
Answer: 10 h 33 min
